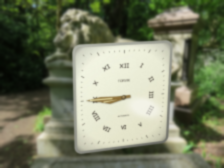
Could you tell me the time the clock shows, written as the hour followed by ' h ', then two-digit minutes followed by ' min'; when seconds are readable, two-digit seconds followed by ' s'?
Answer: 8 h 45 min
